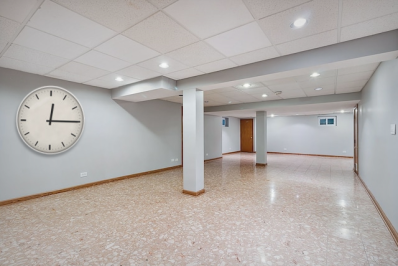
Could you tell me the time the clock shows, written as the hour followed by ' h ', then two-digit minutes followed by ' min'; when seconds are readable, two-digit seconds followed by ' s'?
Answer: 12 h 15 min
